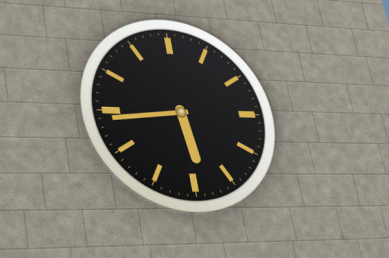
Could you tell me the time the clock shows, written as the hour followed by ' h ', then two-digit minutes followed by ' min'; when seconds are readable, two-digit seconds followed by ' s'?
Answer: 5 h 44 min
